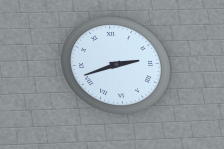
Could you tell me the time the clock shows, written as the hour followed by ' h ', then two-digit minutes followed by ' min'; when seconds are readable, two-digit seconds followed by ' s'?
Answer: 2 h 42 min
